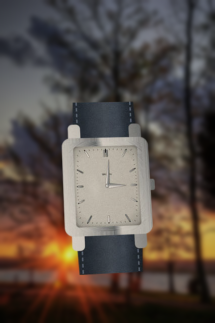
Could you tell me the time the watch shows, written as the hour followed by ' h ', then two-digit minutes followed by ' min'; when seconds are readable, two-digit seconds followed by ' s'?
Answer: 3 h 01 min
